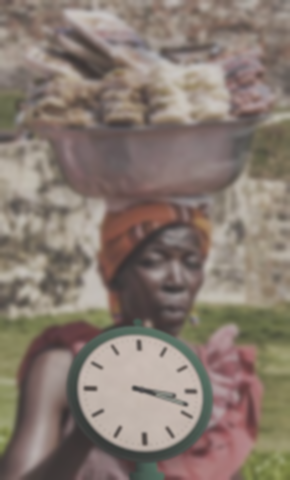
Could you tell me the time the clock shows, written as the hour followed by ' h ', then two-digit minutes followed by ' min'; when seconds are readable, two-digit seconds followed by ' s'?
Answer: 3 h 18 min
